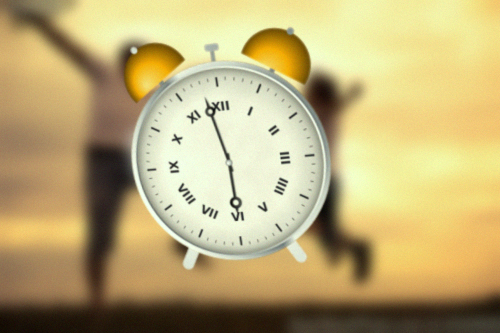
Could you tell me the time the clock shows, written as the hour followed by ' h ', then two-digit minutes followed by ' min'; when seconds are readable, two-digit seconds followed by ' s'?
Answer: 5 h 58 min
